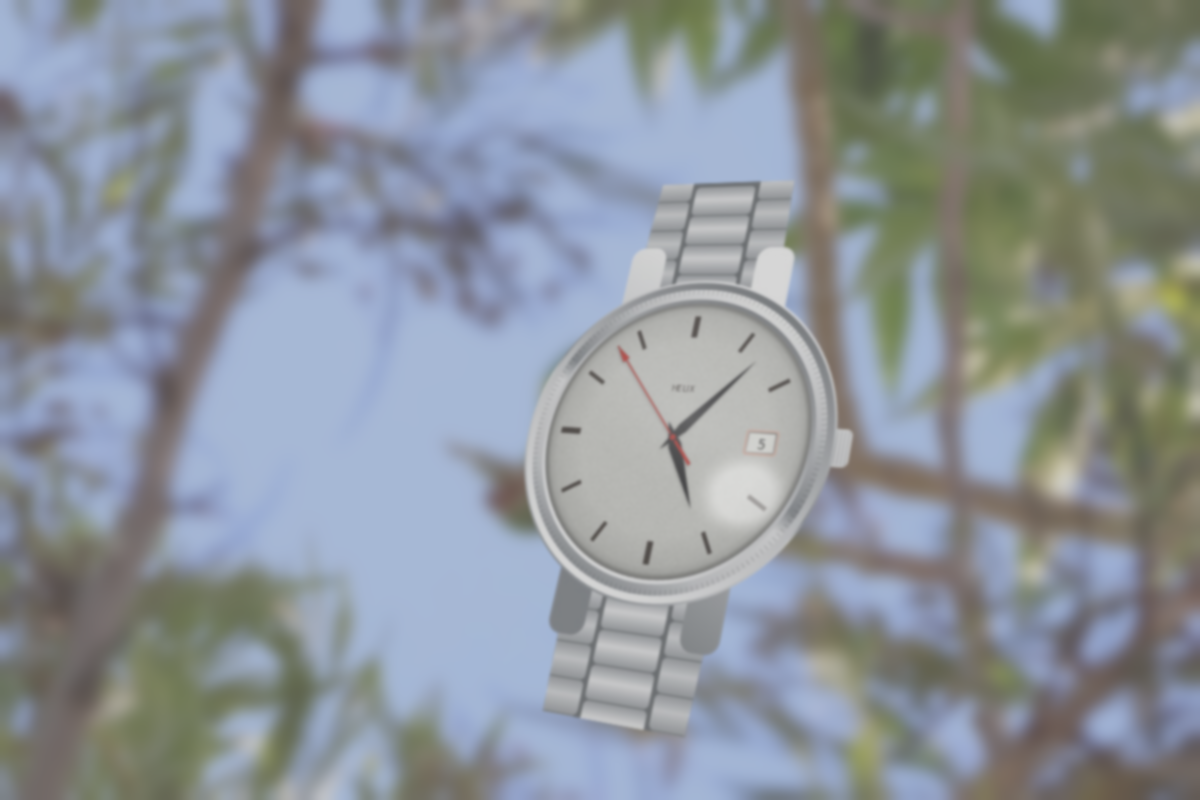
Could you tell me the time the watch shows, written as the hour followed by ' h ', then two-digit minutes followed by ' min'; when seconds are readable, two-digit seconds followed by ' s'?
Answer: 5 h 06 min 53 s
